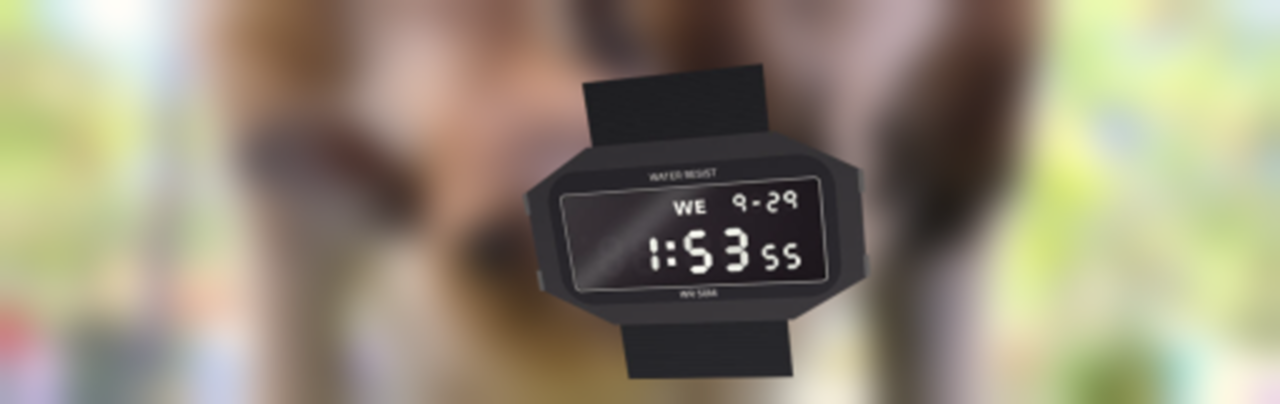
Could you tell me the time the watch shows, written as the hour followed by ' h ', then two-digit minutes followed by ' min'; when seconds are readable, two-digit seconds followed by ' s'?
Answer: 1 h 53 min 55 s
